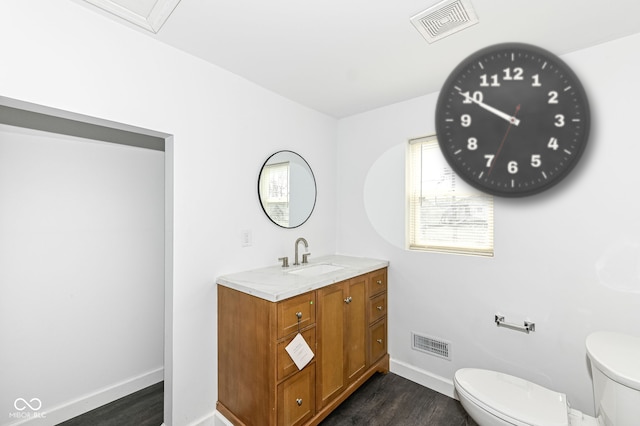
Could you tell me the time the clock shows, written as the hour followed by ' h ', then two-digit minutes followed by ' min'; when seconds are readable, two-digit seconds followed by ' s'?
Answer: 9 h 49 min 34 s
